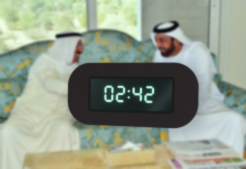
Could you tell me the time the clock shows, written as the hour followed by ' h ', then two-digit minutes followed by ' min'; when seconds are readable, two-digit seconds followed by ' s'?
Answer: 2 h 42 min
